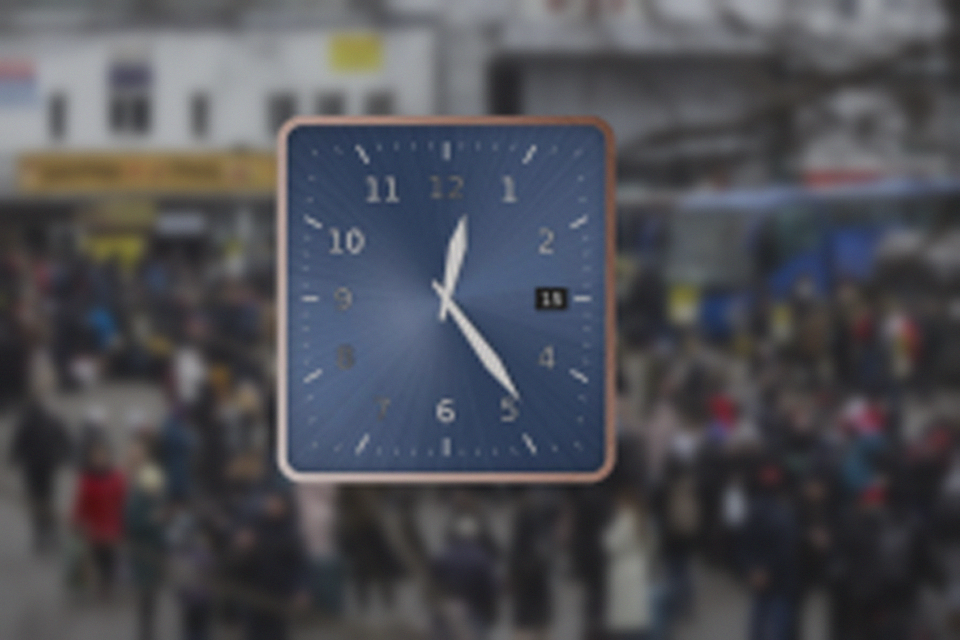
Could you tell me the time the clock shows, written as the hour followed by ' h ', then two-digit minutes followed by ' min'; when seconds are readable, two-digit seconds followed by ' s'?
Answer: 12 h 24 min
